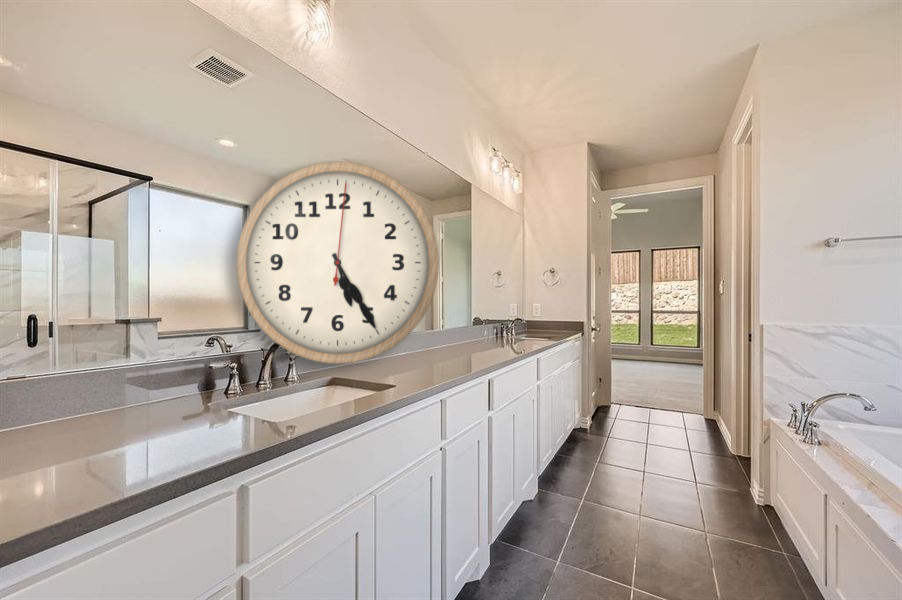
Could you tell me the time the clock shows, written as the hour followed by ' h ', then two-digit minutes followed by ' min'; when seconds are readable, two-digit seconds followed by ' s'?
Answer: 5 h 25 min 01 s
